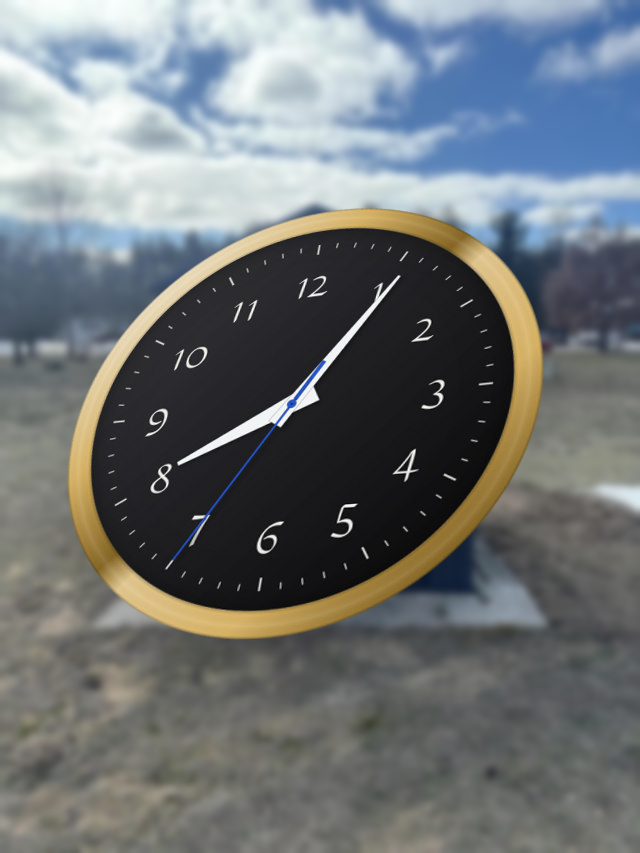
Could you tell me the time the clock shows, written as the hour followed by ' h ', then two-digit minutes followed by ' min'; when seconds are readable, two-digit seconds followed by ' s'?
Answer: 8 h 05 min 35 s
